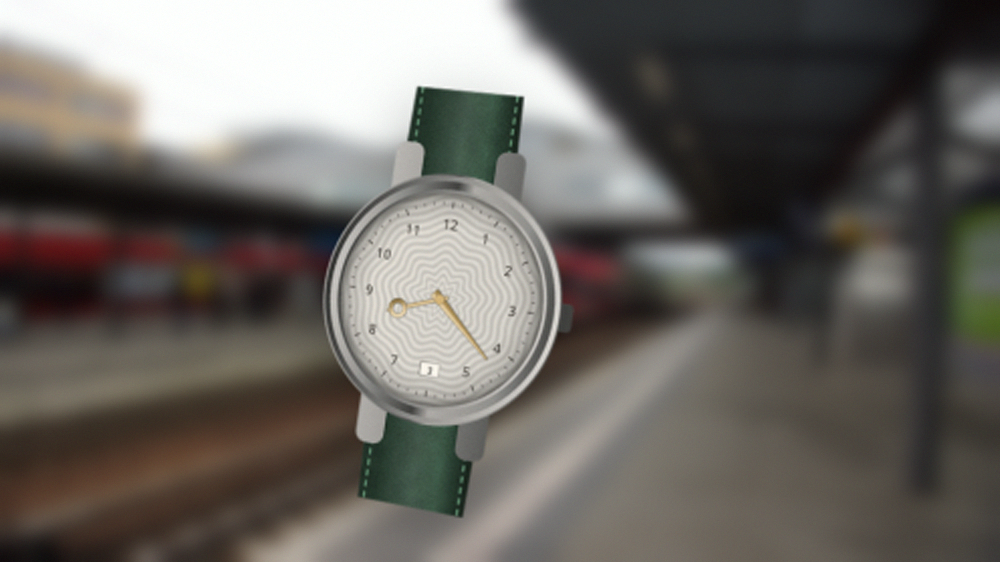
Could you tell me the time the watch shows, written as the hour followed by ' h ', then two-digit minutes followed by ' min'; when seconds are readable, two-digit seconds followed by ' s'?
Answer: 8 h 22 min
